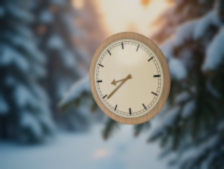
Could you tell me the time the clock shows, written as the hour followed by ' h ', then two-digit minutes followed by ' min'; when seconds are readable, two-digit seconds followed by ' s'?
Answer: 8 h 39 min
